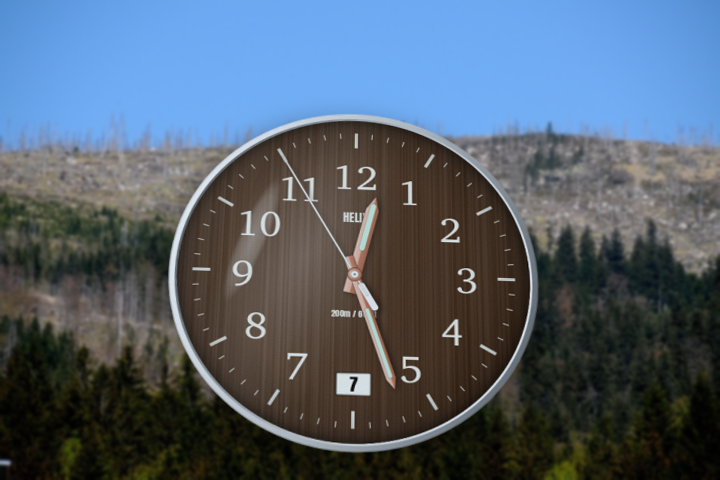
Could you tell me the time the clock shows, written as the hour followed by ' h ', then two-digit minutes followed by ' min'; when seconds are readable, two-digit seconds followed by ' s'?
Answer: 12 h 26 min 55 s
